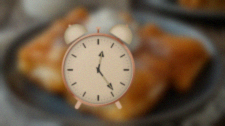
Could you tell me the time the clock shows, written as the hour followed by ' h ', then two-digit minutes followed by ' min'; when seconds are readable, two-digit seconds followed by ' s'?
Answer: 12 h 24 min
